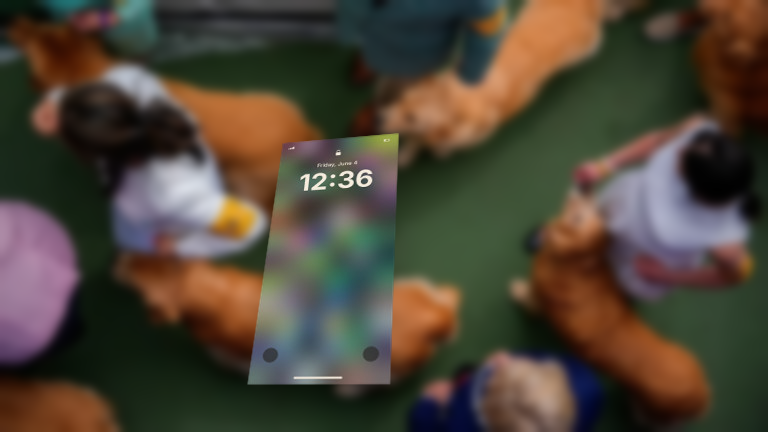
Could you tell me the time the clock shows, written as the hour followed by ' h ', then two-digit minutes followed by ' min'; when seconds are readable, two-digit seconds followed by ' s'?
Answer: 12 h 36 min
